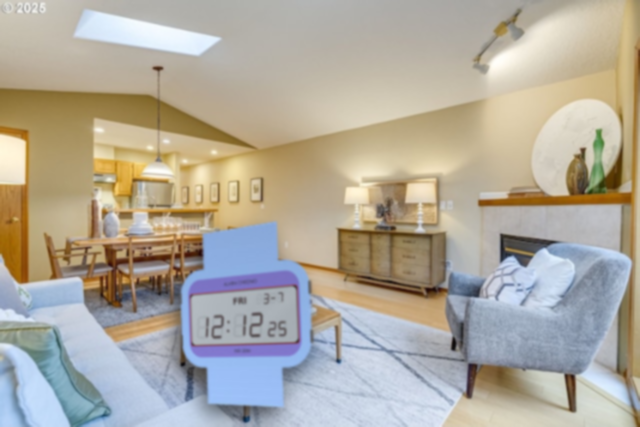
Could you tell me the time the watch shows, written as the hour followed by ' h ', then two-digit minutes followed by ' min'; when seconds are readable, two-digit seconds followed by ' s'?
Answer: 12 h 12 min 25 s
